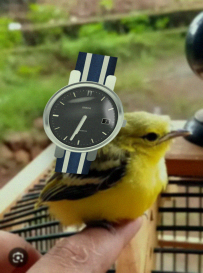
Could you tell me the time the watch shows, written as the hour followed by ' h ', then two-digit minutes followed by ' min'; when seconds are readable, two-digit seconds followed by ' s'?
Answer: 6 h 33 min
